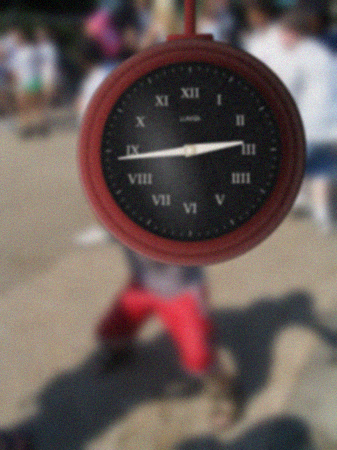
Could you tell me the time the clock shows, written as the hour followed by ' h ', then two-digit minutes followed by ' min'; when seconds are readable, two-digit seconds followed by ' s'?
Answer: 2 h 44 min
